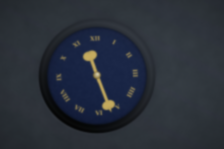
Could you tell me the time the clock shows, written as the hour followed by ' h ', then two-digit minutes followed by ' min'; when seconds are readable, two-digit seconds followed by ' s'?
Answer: 11 h 27 min
